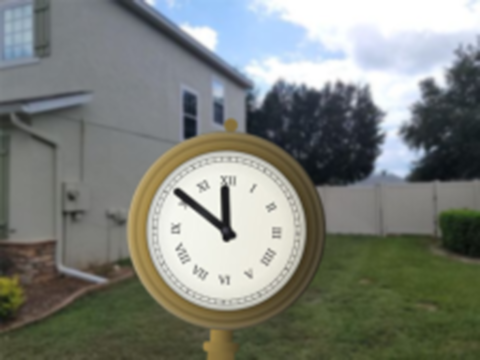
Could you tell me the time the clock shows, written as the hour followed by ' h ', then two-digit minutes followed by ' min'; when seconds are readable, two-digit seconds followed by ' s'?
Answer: 11 h 51 min
